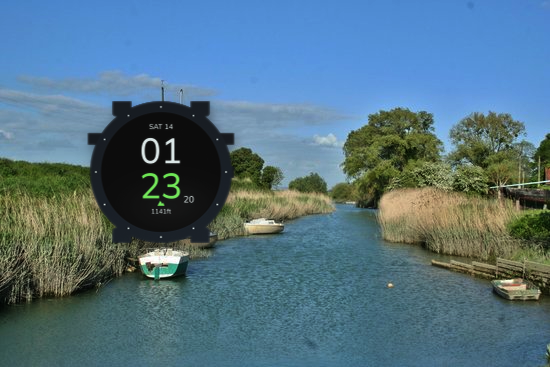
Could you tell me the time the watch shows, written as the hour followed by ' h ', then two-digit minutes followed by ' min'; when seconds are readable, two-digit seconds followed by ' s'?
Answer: 1 h 23 min 20 s
